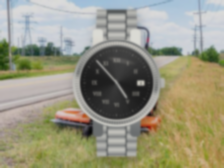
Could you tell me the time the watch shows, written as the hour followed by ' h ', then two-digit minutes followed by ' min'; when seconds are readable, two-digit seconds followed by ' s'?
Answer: 4 h 53 min
